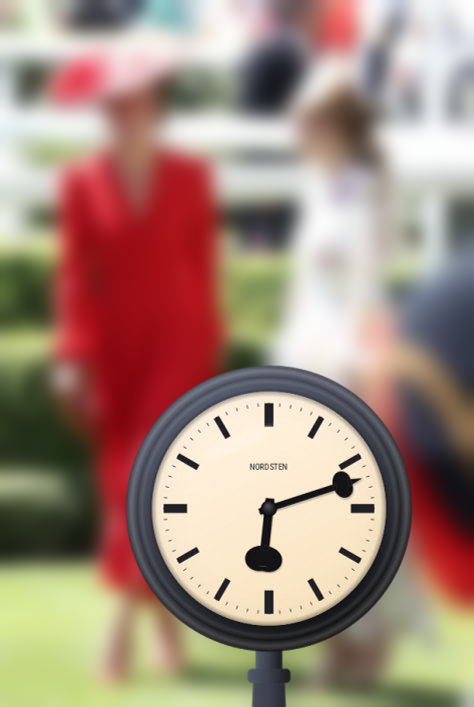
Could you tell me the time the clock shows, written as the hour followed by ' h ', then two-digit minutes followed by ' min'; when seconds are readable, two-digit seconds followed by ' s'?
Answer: 6 h 12 min
